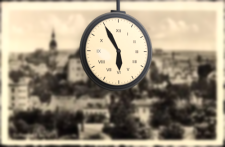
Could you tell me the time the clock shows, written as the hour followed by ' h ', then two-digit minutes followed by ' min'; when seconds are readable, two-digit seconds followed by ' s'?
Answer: 5 h 55 min
